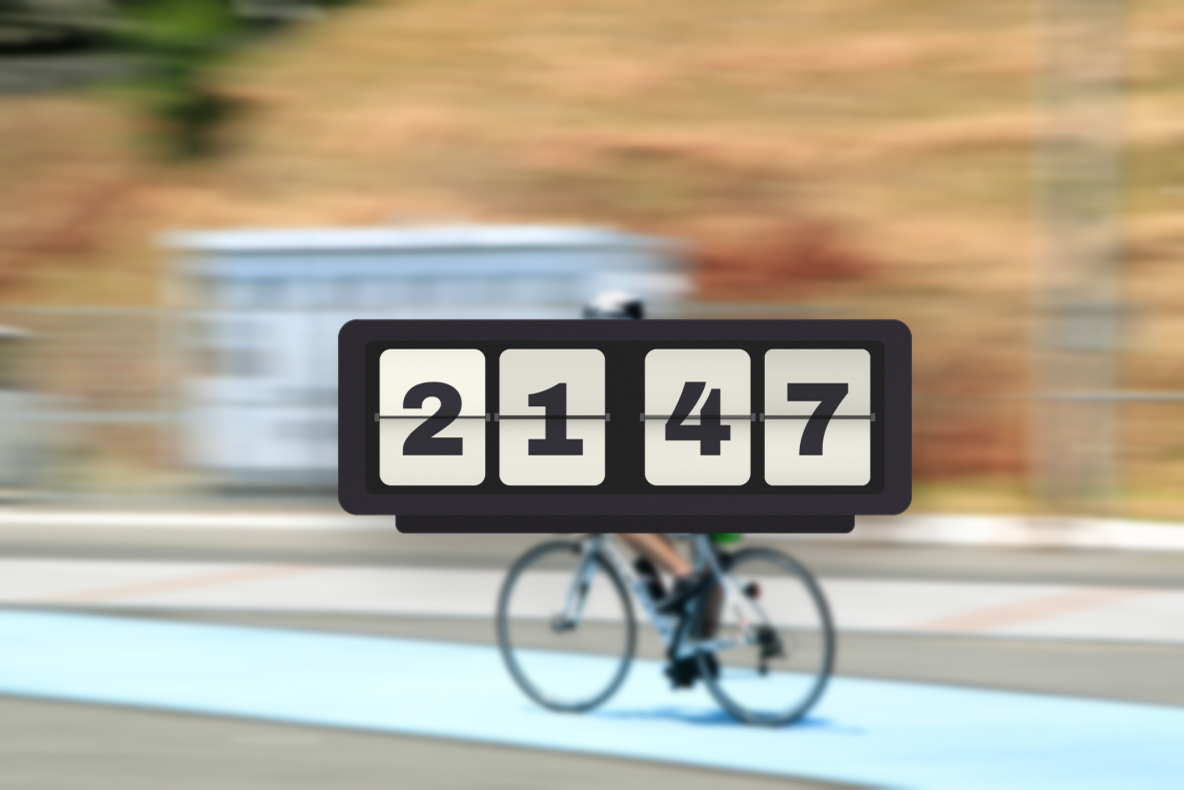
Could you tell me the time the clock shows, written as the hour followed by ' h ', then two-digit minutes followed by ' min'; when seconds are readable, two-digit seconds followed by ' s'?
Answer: 21 h 47 min
